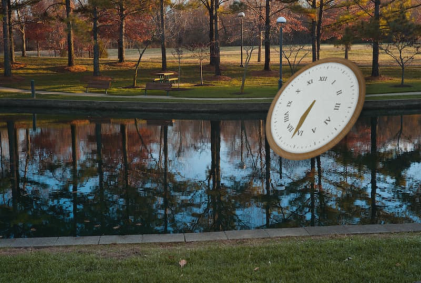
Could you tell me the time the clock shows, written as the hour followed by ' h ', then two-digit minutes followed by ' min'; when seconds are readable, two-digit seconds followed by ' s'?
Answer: 6 h 32 min
